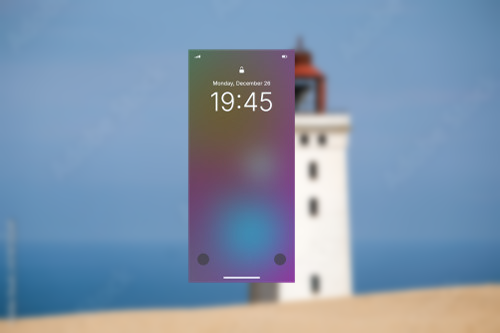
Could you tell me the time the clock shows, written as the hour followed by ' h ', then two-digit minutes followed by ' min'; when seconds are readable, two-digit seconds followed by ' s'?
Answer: 19 h 45 min
